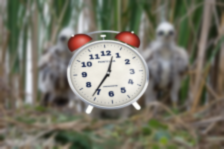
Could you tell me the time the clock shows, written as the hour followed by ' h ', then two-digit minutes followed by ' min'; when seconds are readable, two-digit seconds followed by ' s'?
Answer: 12 h 36 min
